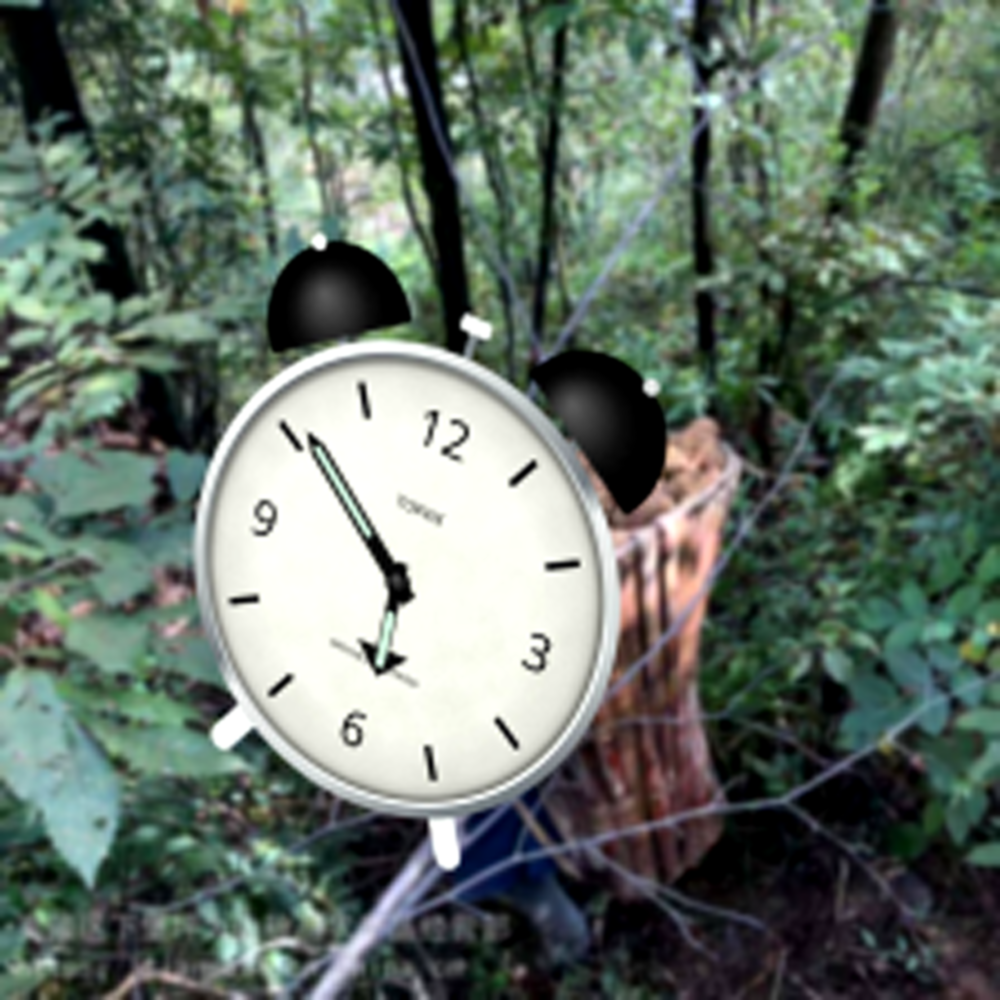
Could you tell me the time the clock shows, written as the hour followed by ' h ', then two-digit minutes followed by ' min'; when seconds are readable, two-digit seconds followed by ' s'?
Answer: 5 h 51 min
